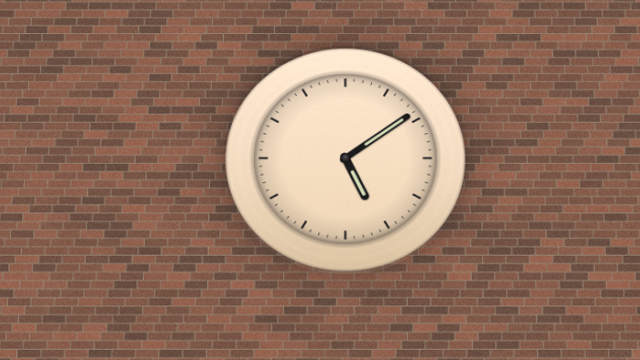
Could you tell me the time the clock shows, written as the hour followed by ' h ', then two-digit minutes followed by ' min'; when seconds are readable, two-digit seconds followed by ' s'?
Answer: 5 h 09 min
